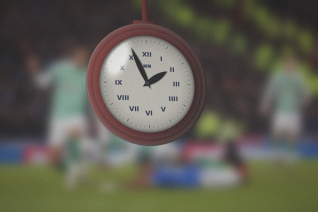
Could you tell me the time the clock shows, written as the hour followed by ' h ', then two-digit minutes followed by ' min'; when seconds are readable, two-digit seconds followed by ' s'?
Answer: 1 h 56 min
